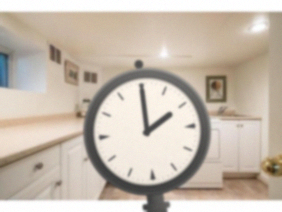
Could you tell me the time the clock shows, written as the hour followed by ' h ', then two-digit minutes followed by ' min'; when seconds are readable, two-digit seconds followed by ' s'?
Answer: 2 h 00 min
